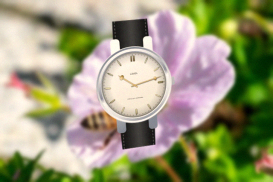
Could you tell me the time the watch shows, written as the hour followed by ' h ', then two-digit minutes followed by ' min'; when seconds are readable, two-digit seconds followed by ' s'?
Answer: 10 h 13 min
